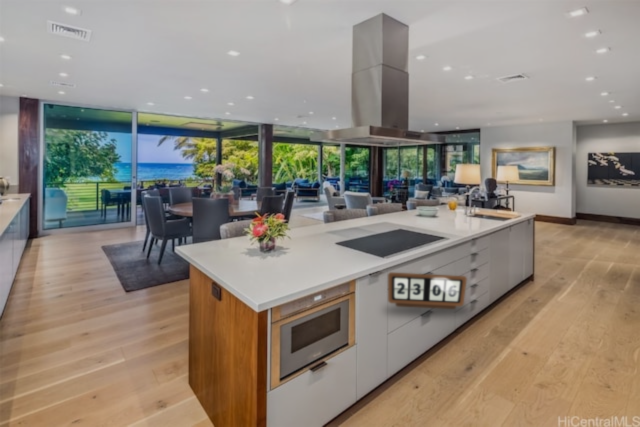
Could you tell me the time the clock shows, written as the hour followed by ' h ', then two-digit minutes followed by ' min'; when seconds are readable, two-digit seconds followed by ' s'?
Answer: 23 h 06 min
